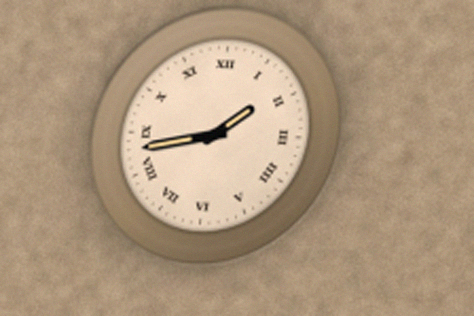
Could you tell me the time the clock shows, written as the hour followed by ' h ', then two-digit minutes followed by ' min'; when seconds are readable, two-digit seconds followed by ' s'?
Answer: 1 h 43 min
